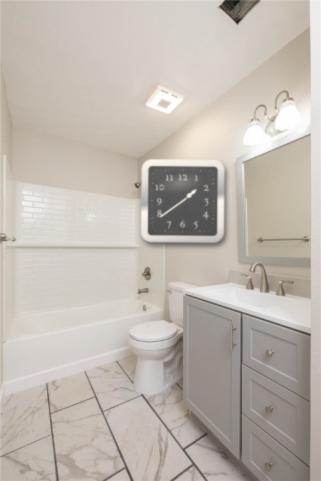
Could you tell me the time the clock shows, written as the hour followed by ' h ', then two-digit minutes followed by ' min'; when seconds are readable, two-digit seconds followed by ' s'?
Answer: 1 h 39 min
